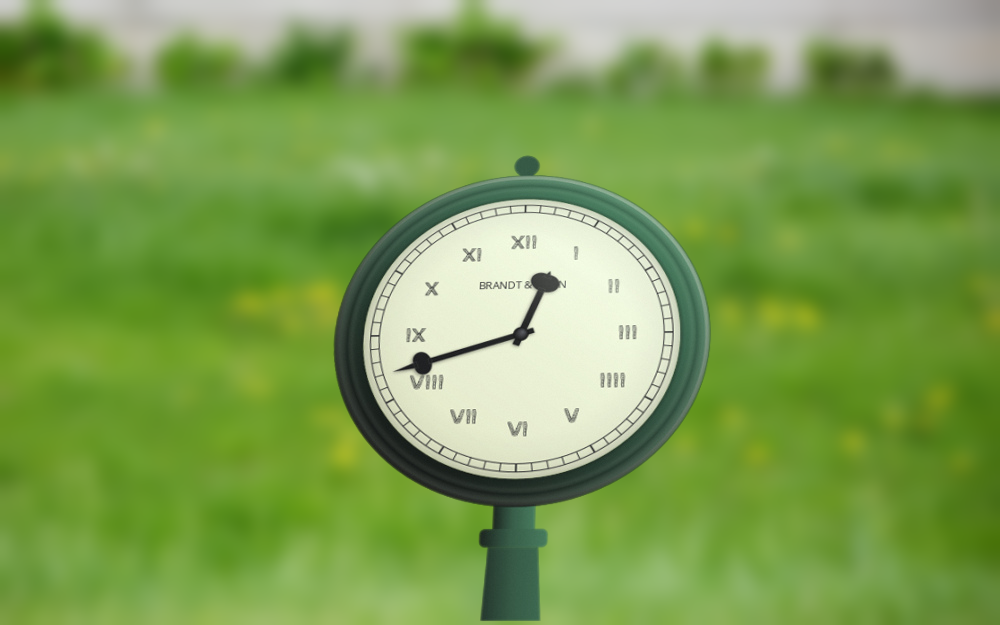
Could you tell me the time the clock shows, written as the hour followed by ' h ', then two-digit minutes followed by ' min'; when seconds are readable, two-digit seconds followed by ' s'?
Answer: 12 h 42 min
